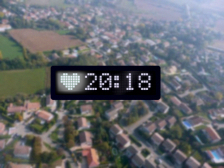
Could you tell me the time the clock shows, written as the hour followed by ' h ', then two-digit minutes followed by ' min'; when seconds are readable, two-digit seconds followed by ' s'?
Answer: 20 h 18 min
